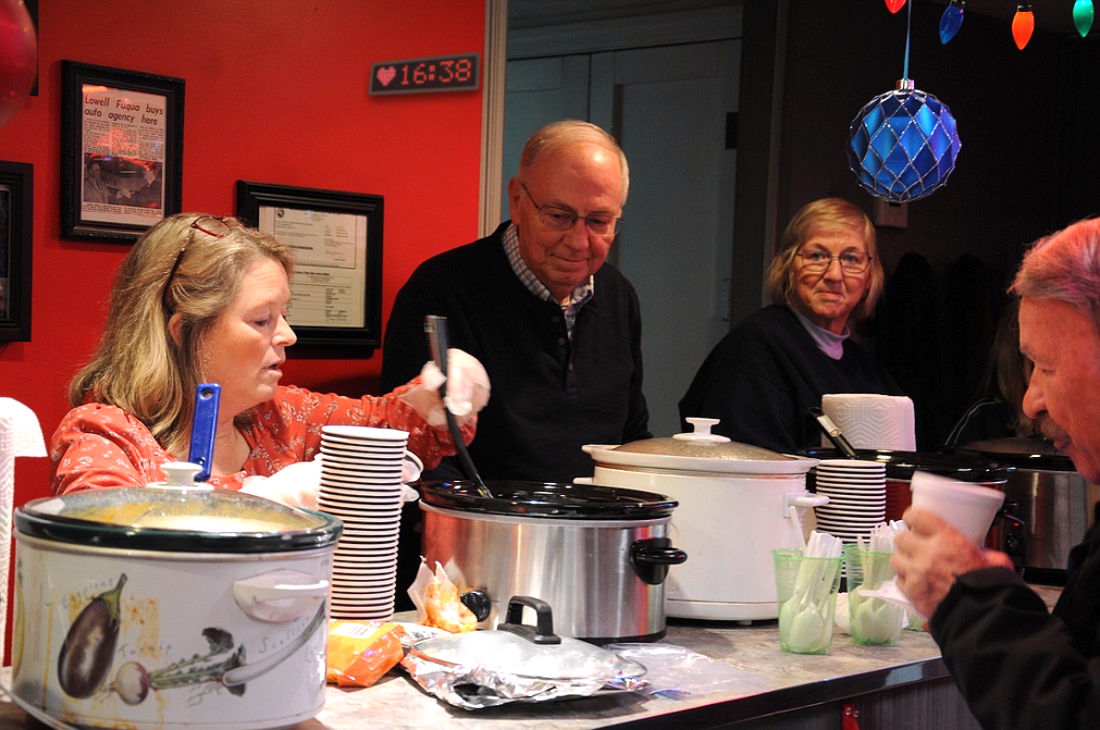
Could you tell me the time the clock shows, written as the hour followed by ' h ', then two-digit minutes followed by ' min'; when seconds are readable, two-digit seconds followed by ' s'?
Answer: 16 h 38 min
